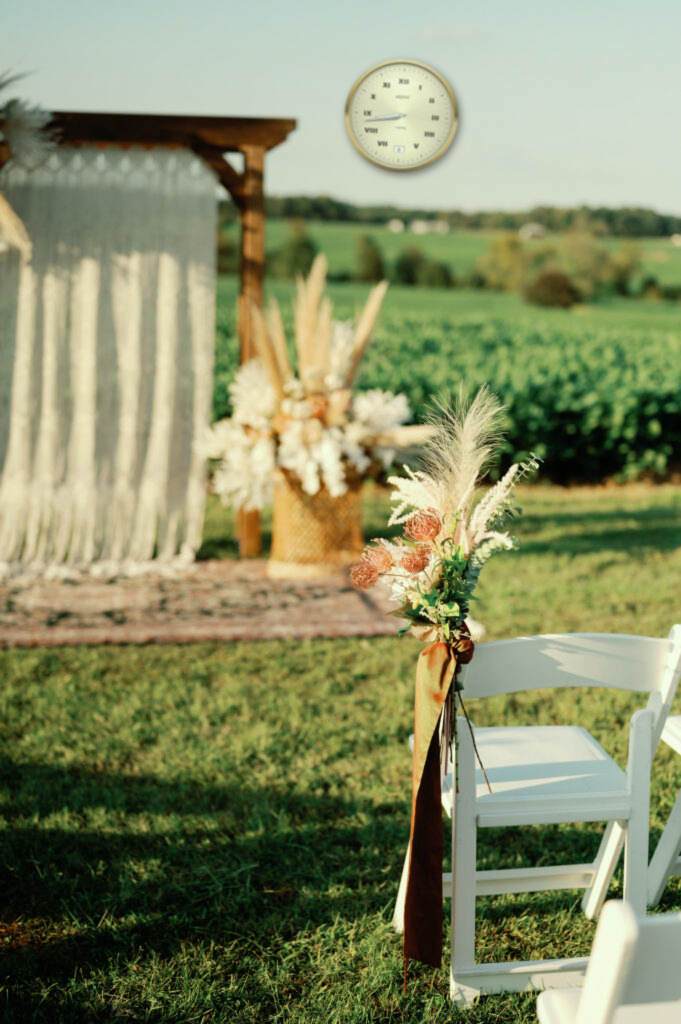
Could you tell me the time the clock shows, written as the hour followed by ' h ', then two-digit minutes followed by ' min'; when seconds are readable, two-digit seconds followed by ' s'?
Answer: 8 h 43 min
